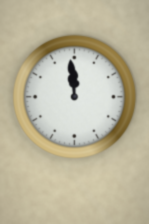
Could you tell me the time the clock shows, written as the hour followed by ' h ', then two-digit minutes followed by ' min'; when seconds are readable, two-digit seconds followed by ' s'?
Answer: 11 h 59 min
